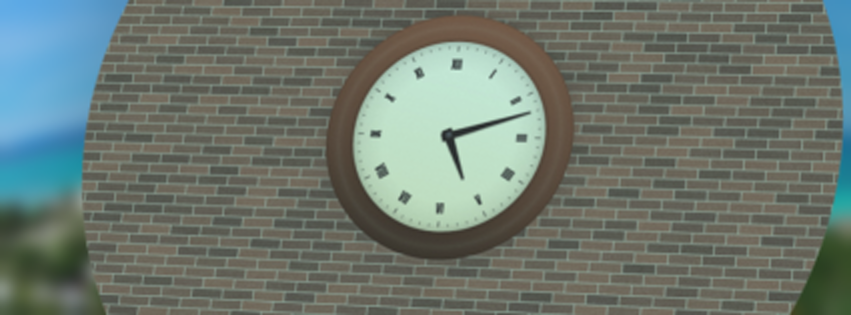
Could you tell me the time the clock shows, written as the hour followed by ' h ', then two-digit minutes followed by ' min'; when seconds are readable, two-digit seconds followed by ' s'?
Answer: 5 h 12 min
